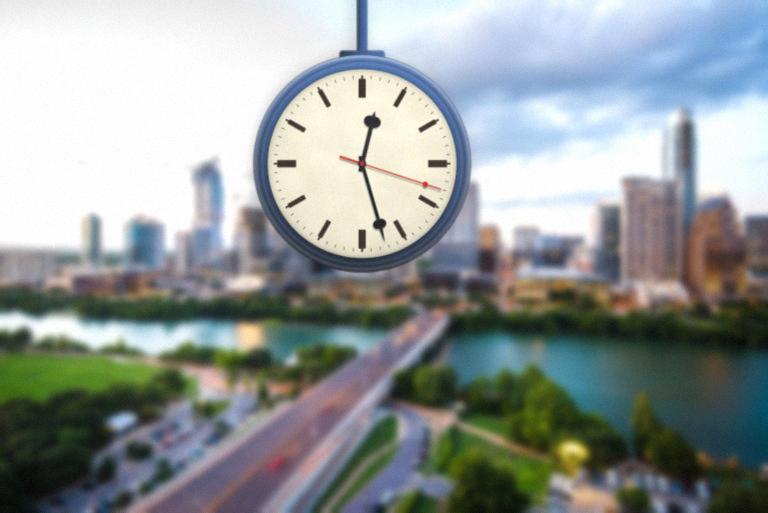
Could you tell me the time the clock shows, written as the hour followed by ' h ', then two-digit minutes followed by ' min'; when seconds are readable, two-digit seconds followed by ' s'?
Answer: 12 h 27 min 18 s
